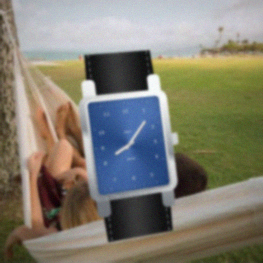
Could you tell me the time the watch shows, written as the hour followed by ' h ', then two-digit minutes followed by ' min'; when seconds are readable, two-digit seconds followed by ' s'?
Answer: 8 h 07 min
